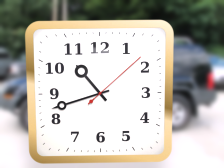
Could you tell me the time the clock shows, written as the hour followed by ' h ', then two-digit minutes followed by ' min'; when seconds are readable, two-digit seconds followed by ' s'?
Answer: 10 h 42 min 08 s
